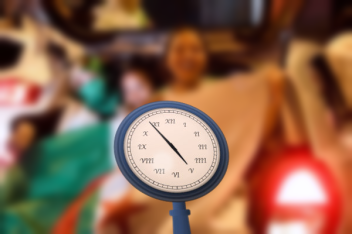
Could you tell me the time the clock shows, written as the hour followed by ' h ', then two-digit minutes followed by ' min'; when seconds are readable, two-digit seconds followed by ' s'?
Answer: 4 h 54 min
